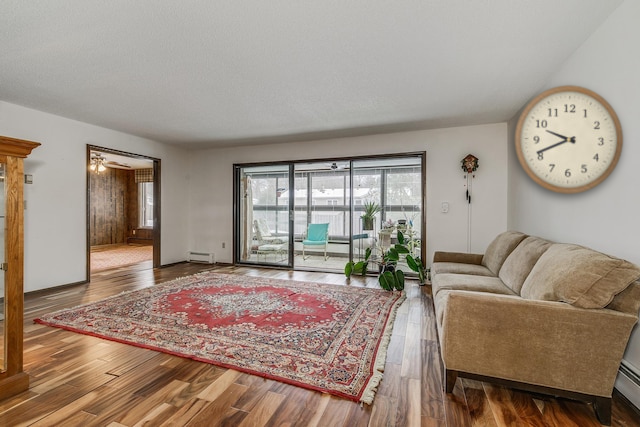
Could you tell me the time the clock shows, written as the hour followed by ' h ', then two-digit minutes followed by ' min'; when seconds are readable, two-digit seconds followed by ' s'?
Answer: 9 h 41 min
